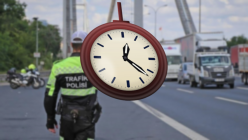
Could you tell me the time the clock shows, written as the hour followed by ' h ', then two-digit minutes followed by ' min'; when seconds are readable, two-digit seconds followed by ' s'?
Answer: 12 h 22 min
